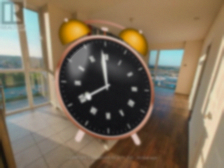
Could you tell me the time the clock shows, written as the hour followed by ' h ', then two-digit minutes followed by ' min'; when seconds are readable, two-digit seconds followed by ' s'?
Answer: 7 h 59 min
